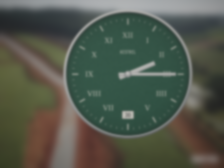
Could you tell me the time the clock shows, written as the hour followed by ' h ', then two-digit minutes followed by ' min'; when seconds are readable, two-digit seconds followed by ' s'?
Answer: 2 h 15 min
